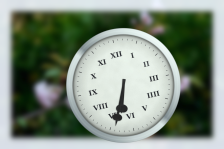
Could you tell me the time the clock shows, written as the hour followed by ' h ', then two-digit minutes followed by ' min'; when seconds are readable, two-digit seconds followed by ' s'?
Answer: 6 h 34 min
